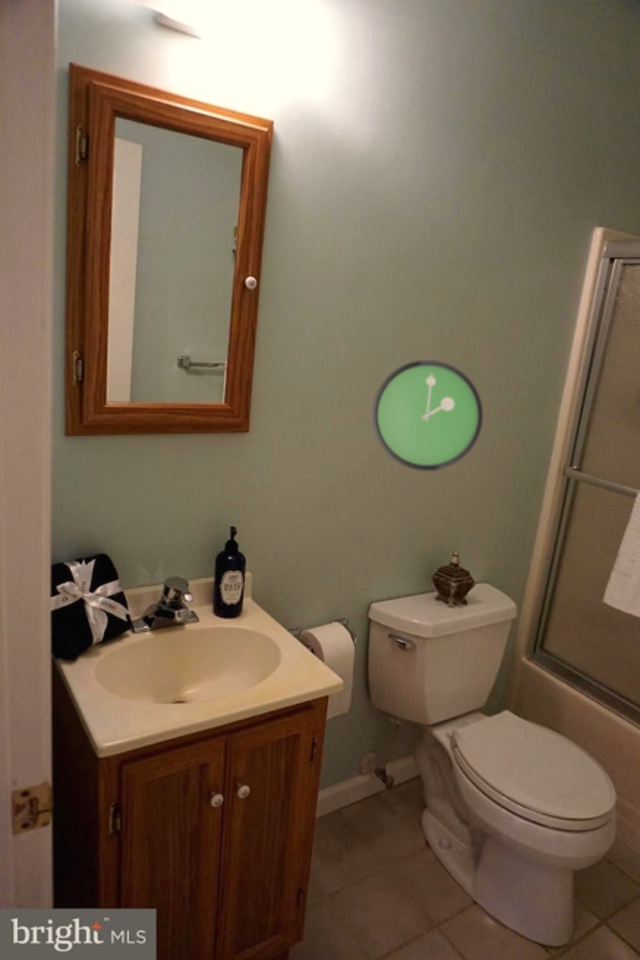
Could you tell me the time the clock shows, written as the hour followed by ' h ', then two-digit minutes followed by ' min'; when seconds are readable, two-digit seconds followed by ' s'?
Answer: 2 h 01 min
